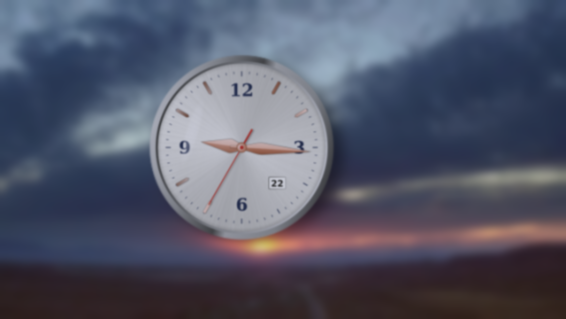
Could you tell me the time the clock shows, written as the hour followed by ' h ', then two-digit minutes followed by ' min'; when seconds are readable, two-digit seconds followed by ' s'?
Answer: 9 h 15 min 35 s
